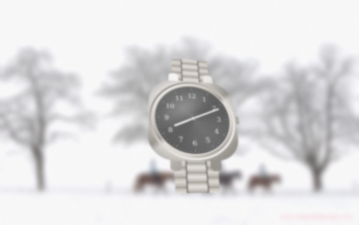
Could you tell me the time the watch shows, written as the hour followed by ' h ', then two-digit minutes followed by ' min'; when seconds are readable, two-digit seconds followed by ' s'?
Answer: 8 h 11 min
